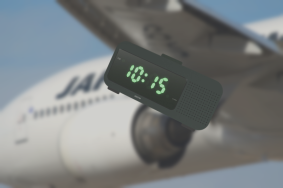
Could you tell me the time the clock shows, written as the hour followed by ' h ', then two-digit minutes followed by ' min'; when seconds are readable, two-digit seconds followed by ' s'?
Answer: 10 h 15 min
